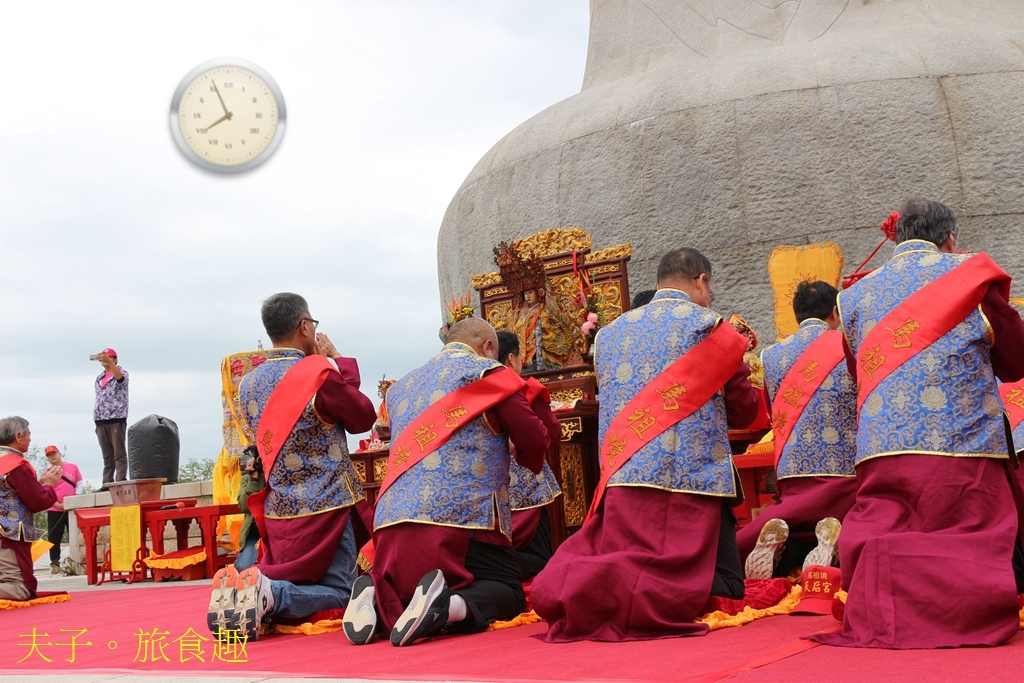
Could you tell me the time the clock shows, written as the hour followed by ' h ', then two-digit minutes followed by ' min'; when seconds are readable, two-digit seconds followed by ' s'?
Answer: 7 h 56 min
